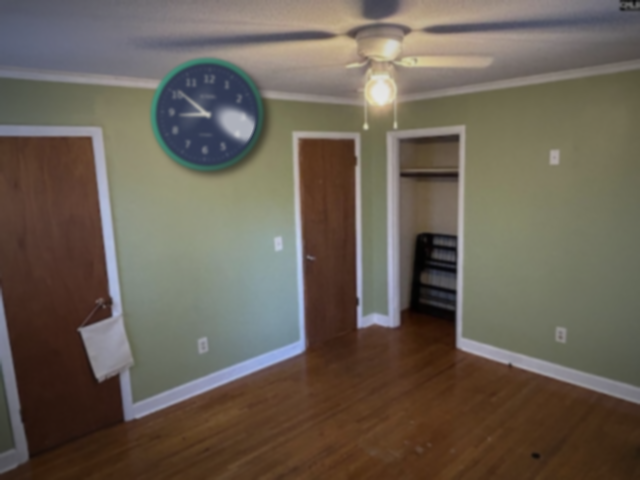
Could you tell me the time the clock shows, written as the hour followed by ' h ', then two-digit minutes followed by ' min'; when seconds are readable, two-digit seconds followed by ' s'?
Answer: 8 h 51 min
